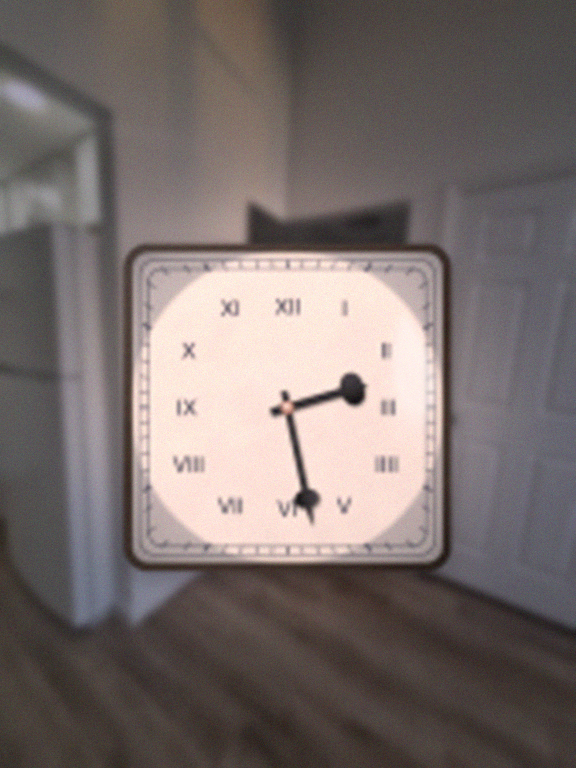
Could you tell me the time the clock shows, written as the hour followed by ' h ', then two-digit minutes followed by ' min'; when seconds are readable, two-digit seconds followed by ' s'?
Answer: 2 h 28 min
